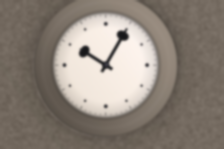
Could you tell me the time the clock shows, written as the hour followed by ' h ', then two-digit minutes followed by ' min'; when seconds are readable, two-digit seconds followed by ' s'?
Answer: 10 h 05 min
